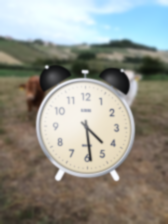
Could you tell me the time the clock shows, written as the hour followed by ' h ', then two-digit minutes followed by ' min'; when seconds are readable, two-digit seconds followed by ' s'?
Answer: 4 h 29 min
